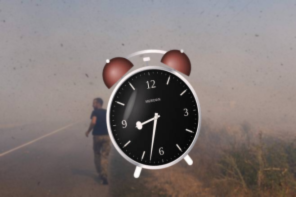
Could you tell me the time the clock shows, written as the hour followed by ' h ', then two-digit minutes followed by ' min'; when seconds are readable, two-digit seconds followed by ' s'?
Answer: 8 h 33 min
